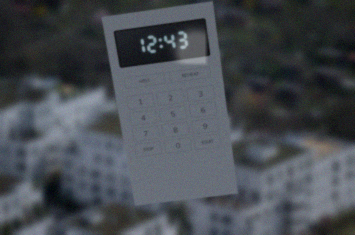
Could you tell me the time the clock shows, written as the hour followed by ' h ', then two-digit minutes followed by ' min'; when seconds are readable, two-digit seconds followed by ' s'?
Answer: 12 h 43 min
